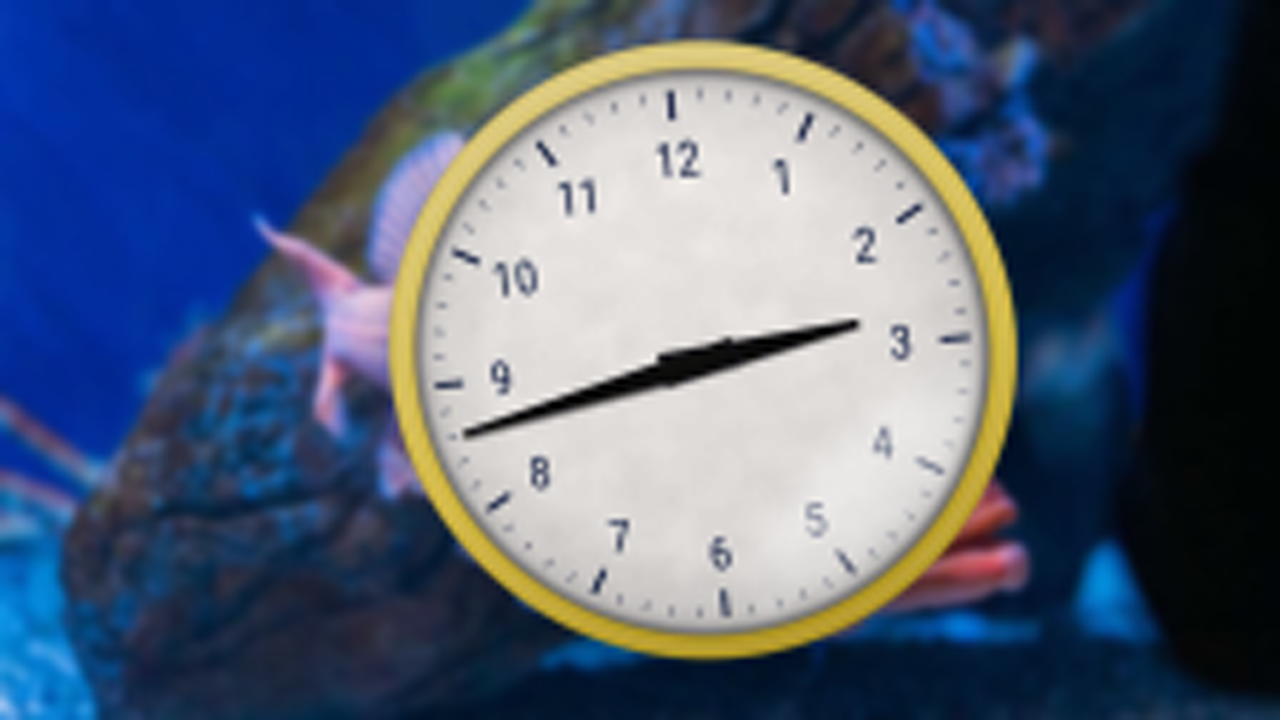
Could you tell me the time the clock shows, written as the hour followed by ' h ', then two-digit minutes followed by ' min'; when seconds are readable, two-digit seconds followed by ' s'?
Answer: 2 h 43 min
